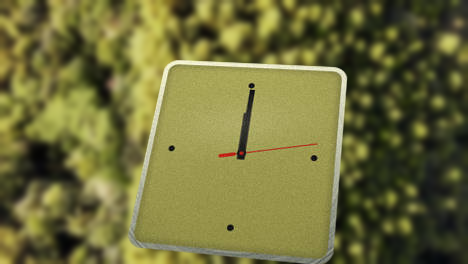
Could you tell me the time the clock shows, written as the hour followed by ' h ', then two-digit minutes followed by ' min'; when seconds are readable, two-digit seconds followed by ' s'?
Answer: 12 h 00 min 13 s
